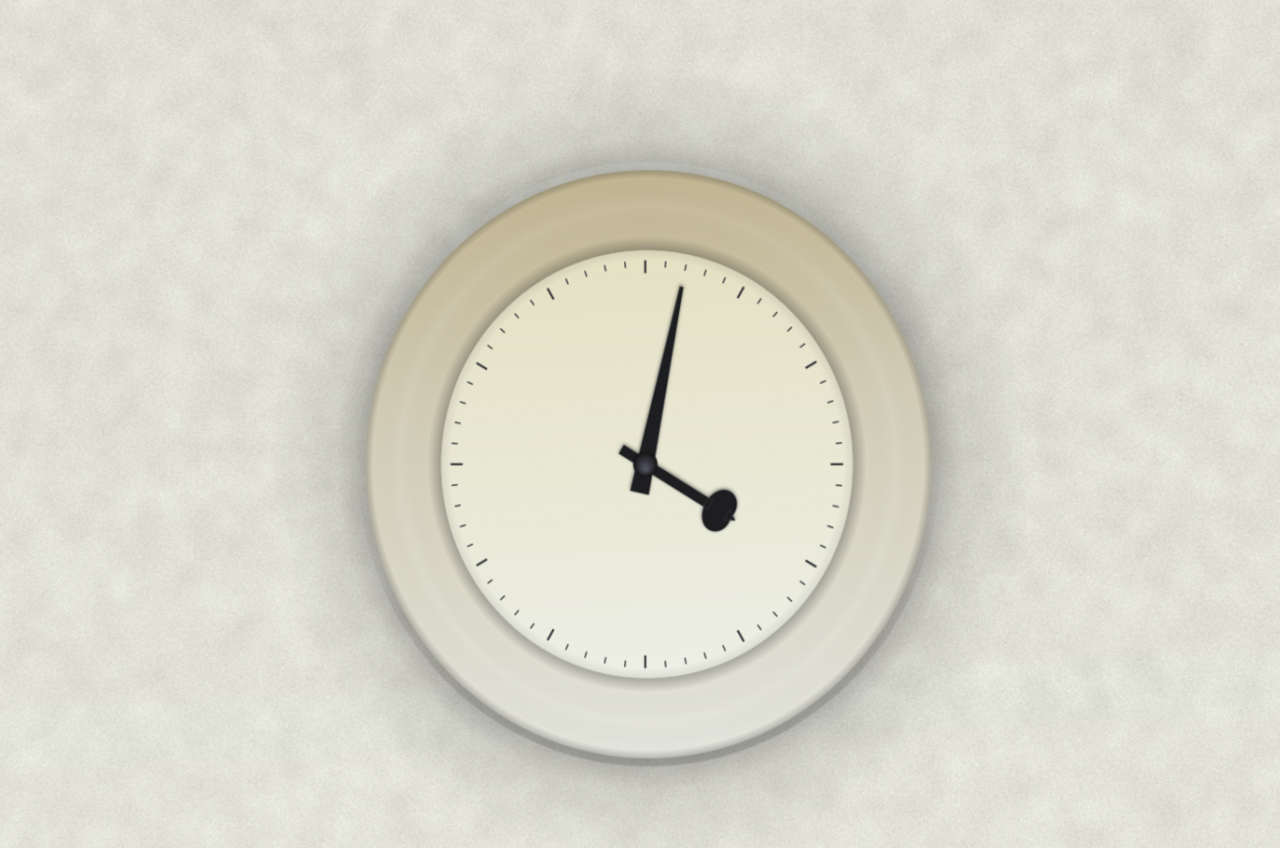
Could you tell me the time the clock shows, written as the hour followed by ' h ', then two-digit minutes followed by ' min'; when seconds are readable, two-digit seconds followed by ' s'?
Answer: 4 h 02 min
